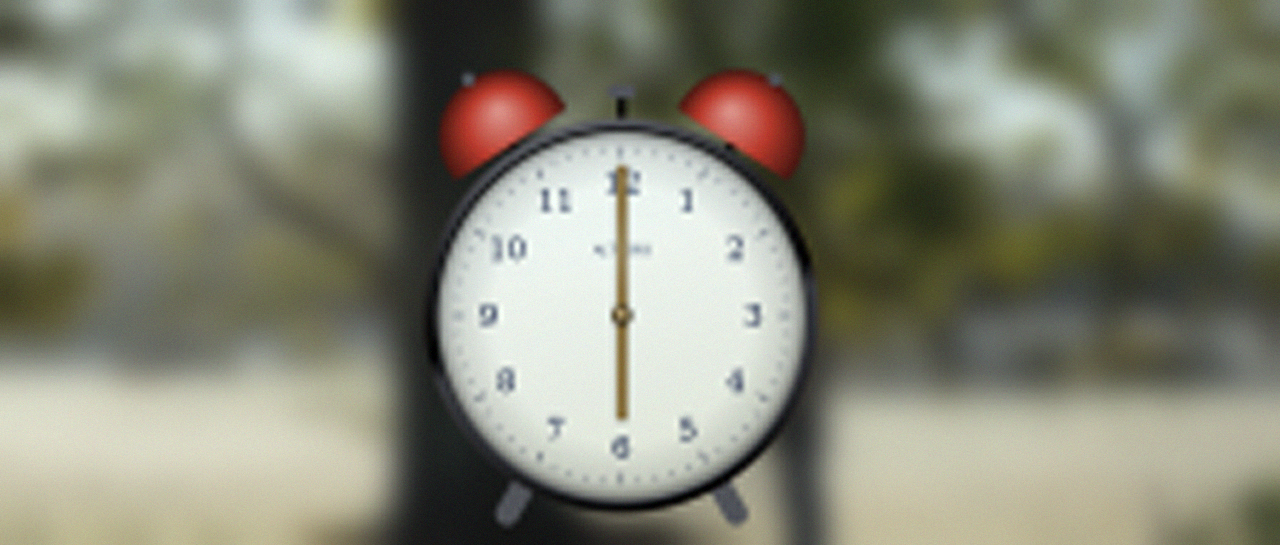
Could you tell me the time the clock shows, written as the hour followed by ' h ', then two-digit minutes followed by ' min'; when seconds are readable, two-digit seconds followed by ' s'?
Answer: 6 h 00 min
